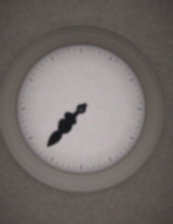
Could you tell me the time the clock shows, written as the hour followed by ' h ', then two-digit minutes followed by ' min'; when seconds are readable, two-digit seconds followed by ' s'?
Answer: 7 h 37 min
